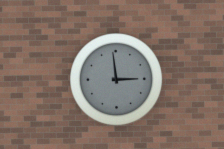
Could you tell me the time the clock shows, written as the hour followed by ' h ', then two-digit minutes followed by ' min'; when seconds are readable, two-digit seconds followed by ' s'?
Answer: 2 h 59 min
